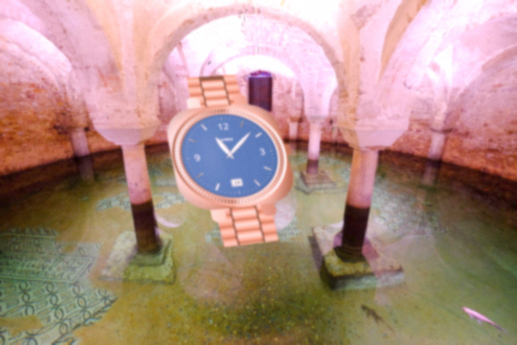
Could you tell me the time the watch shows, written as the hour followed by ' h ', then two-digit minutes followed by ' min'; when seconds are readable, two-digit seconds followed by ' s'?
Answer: 11 h 08 min
